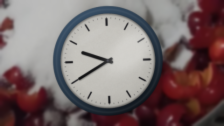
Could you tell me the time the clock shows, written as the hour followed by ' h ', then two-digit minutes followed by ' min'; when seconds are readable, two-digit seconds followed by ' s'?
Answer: 9 h 40 min
